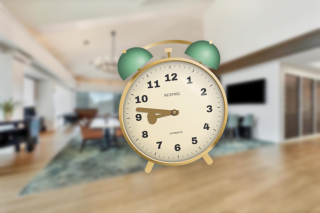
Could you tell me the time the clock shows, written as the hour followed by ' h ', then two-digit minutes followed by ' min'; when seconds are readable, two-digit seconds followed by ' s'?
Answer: 8 h 47 min
